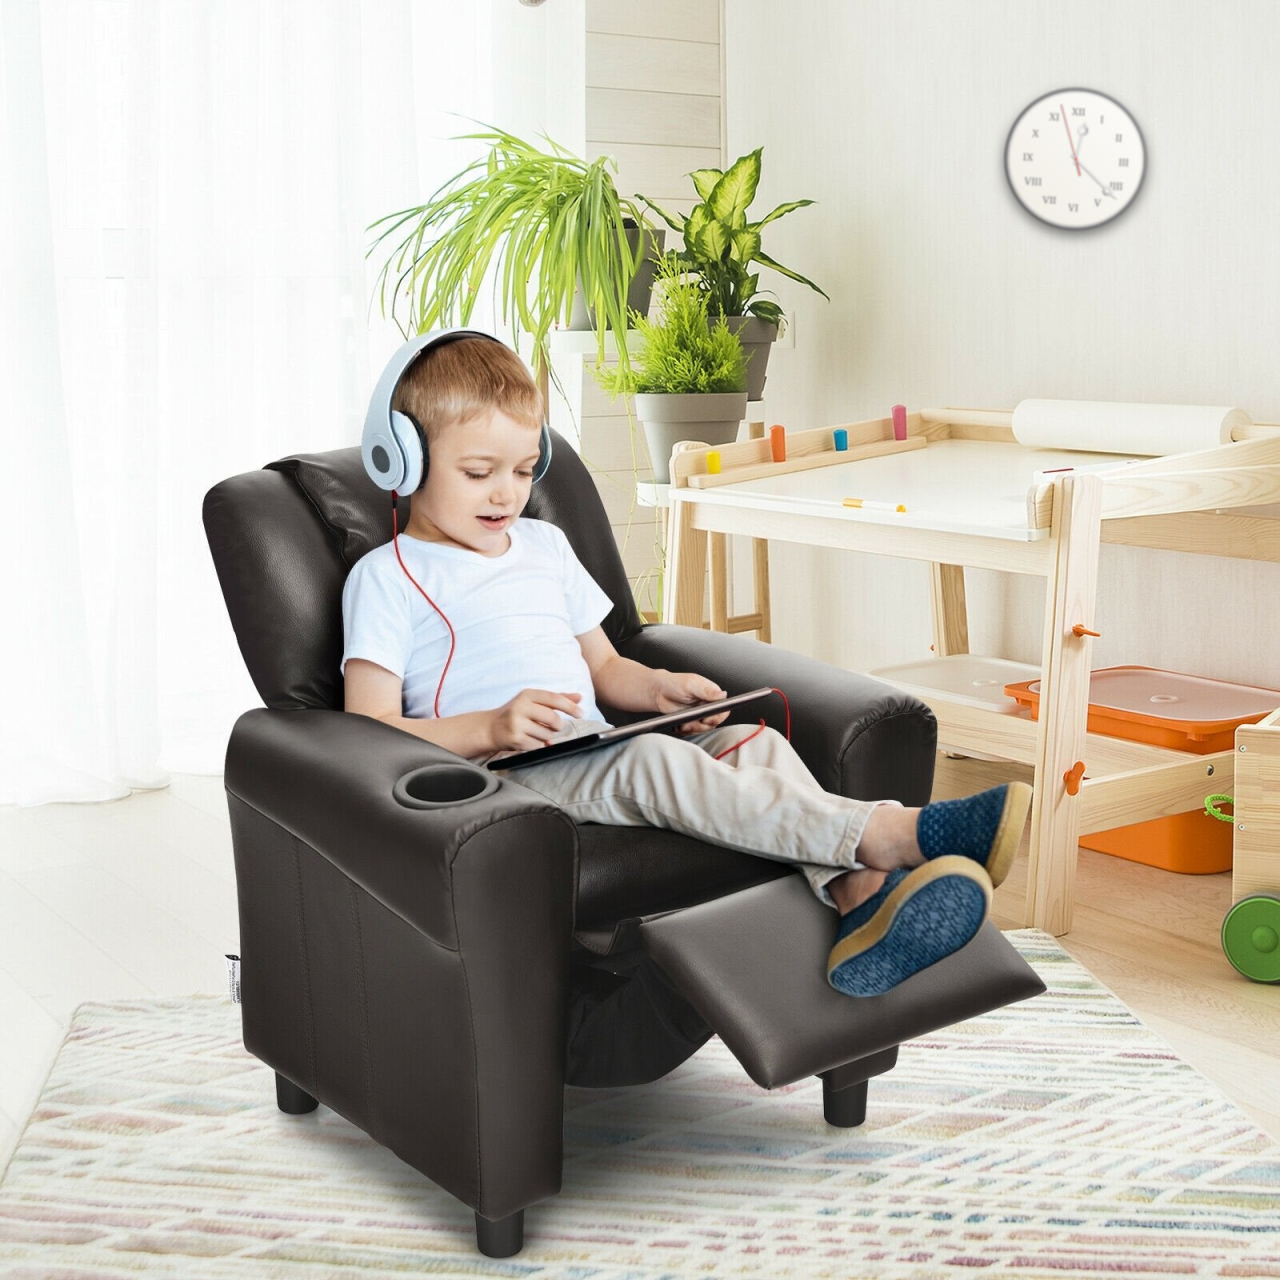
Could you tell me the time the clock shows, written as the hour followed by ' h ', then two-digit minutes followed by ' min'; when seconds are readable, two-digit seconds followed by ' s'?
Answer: 12 h 21 min 57 s
